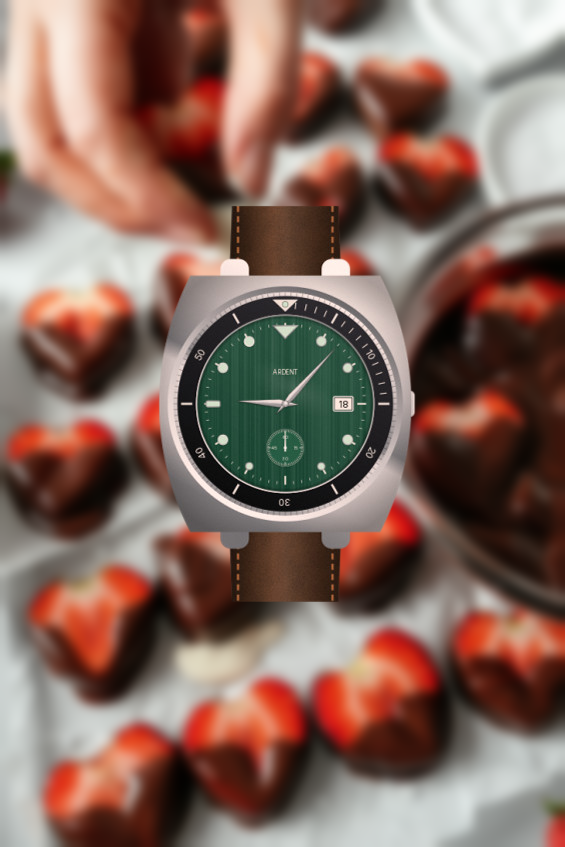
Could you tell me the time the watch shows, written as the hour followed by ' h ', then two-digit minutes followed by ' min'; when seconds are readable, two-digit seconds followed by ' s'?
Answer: 9 h 07 min
